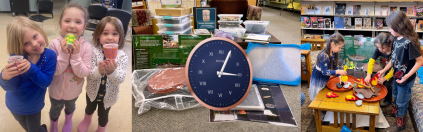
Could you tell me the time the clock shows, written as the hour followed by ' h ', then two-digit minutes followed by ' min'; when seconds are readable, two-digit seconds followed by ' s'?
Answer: 3 h 04 min
